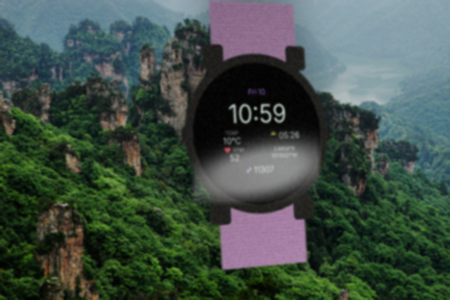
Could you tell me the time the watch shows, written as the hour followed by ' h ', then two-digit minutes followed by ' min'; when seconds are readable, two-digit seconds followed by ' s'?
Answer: 10 h 59 min
